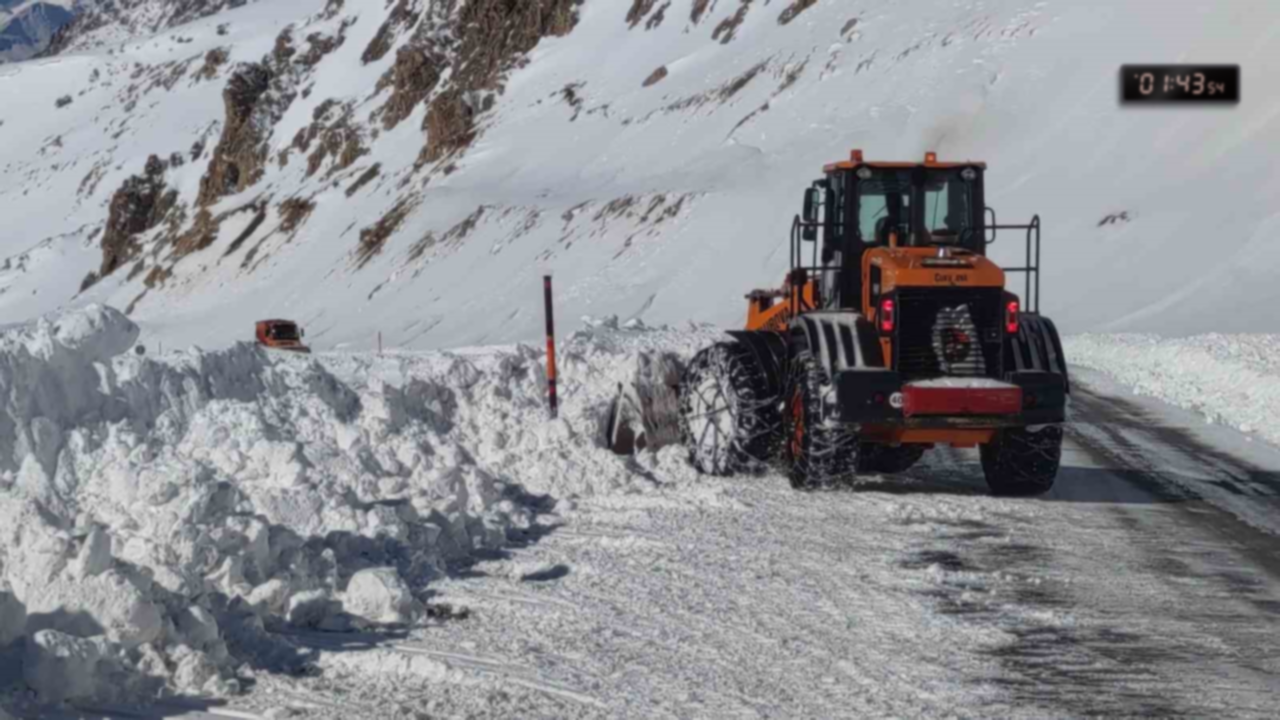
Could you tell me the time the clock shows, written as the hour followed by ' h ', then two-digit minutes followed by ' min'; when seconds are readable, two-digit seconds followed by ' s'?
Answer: 1 h 43 min
